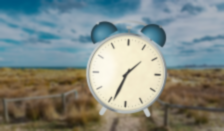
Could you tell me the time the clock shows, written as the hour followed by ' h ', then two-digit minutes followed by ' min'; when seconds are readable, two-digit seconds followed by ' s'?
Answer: 1 h 34 min
